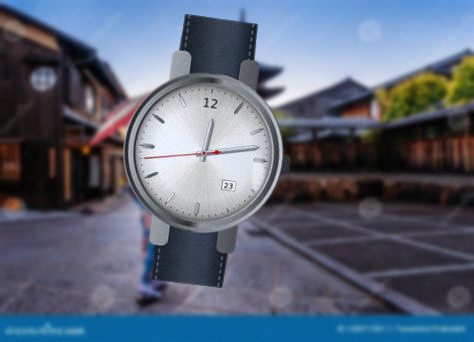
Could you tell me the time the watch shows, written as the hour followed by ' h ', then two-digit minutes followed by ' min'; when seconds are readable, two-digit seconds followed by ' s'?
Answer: 12 h 12 min 43 s
